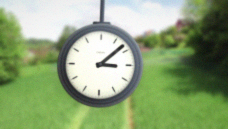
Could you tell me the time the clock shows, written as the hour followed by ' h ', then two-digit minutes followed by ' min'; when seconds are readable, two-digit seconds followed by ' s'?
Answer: 3 h 08 min
